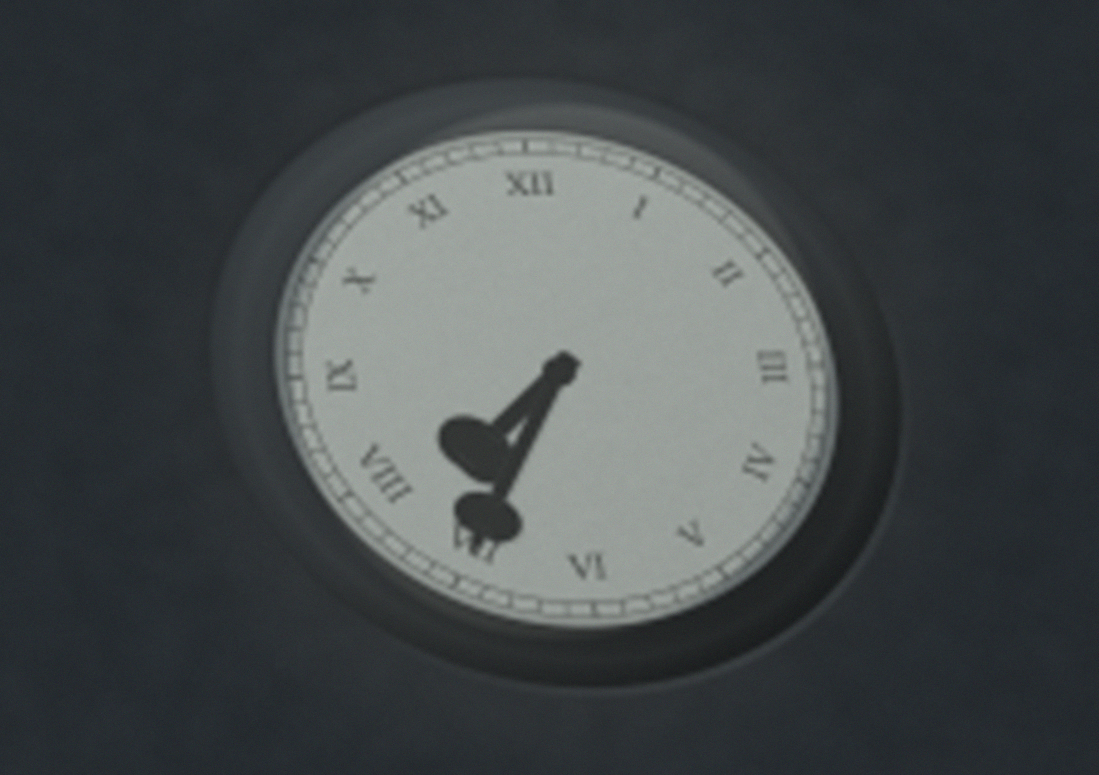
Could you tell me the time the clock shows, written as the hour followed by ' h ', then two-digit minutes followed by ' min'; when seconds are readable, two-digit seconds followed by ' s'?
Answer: 7 h 35 min
